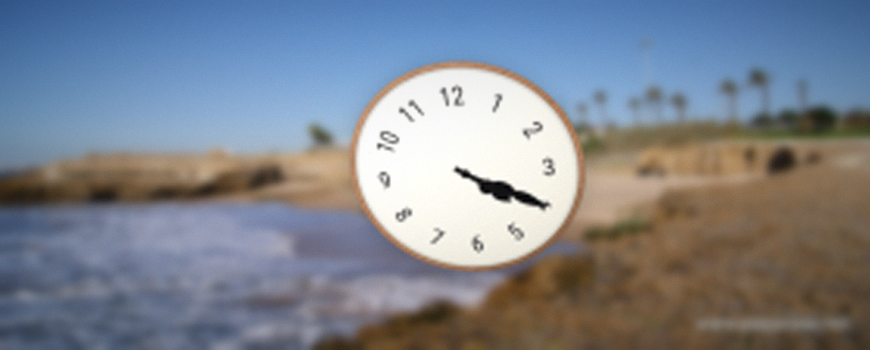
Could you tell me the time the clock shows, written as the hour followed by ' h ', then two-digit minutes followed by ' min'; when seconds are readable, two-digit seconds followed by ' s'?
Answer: 4 h 20 min
